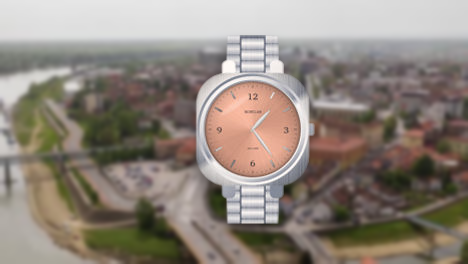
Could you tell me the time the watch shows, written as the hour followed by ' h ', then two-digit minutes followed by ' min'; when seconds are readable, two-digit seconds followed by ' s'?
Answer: 1 h 24 min
